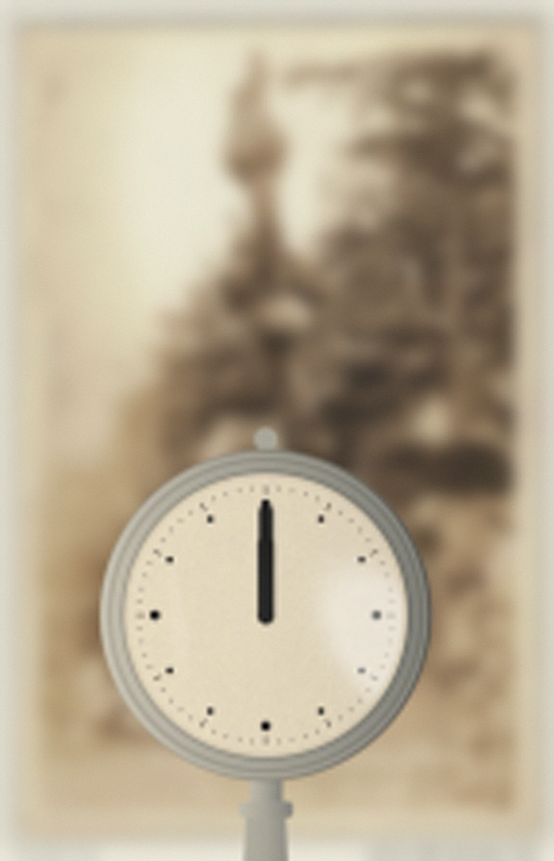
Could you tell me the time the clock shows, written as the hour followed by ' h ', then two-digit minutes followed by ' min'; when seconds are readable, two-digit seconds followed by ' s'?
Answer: 12 h 00 min
